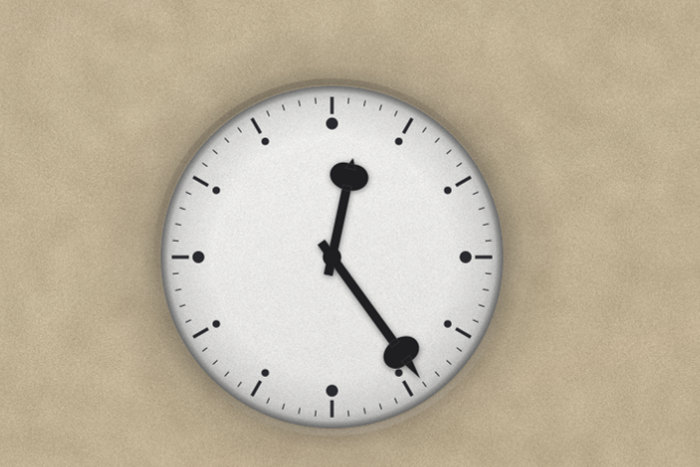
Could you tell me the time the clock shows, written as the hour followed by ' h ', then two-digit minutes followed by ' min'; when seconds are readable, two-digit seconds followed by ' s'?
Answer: 12 h 24 min
